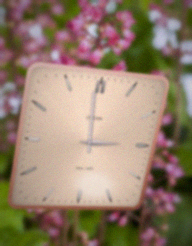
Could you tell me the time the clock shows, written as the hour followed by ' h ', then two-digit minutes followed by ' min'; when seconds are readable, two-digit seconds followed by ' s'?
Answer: 2 h 59 min
